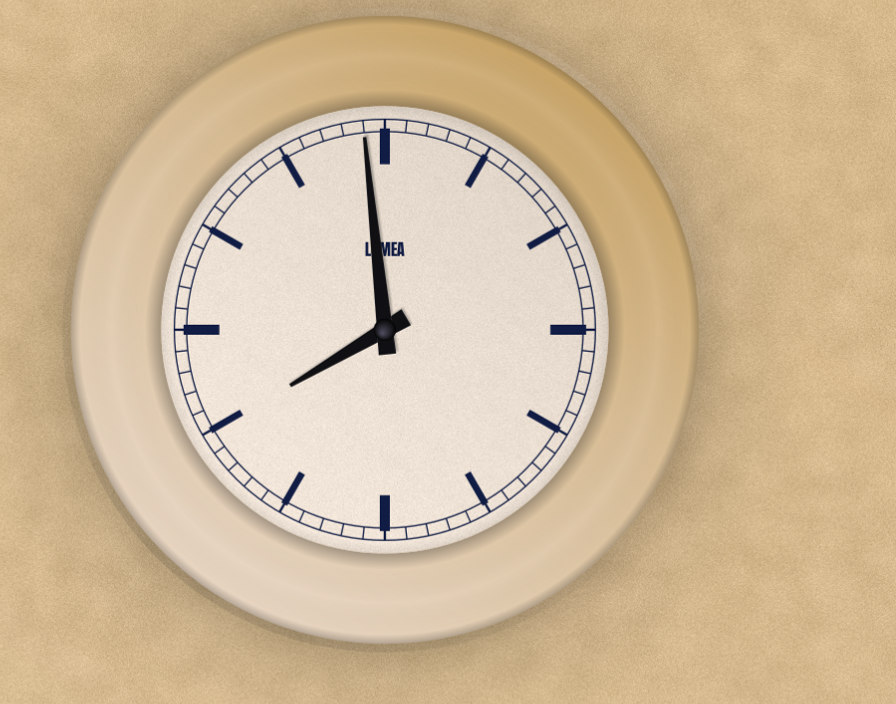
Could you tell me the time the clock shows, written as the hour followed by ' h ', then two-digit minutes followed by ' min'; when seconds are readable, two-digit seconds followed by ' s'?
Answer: 7 h 59 min
